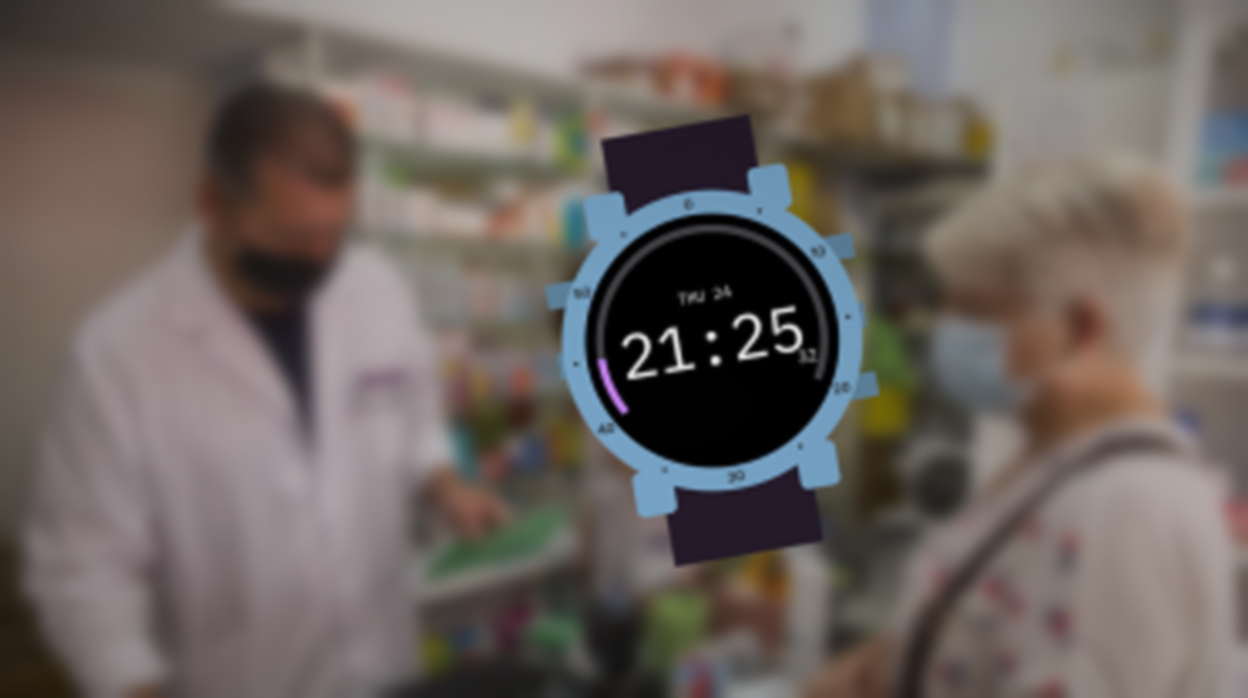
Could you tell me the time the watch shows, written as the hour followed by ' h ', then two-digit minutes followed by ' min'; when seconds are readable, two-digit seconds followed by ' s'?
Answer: 21 h 25 min
